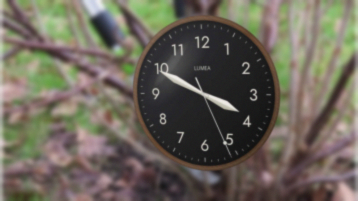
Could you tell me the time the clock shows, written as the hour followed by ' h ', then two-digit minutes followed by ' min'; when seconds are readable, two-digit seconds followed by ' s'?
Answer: 3 h 49 min 26 s
